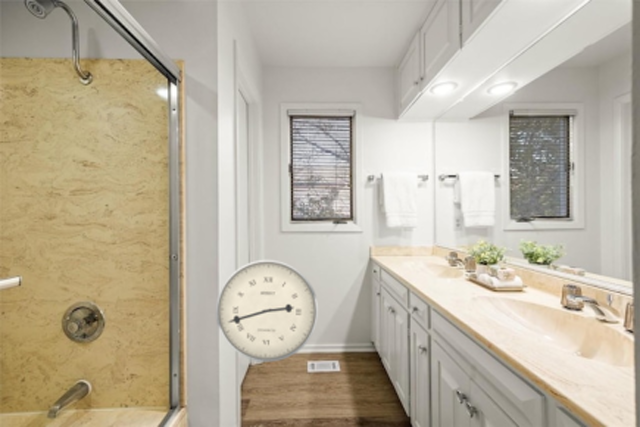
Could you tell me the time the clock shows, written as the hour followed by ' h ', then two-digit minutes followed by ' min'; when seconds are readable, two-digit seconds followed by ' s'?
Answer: 2 h 42 min
